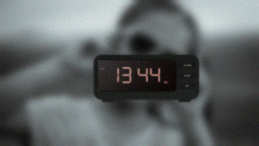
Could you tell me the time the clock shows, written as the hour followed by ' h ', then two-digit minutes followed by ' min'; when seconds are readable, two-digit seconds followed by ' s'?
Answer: 13 h 44 min
